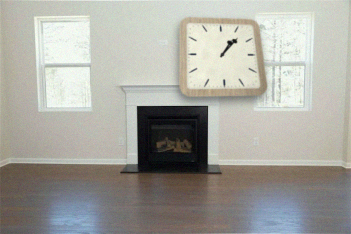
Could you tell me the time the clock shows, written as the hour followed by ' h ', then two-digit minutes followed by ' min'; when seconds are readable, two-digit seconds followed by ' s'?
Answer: 1 h 07 min
